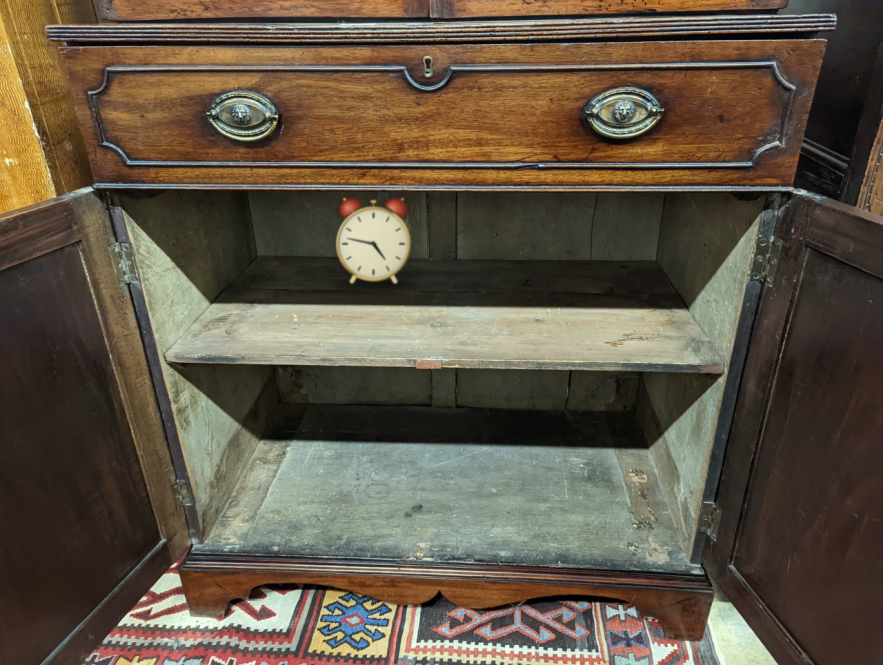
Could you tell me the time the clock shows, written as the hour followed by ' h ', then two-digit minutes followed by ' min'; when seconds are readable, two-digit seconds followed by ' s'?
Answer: 4 h 47 min
